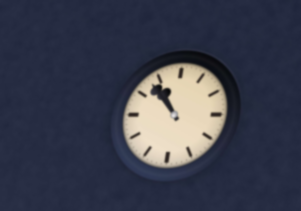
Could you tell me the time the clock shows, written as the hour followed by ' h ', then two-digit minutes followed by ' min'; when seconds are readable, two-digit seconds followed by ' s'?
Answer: 10 h 53 min
